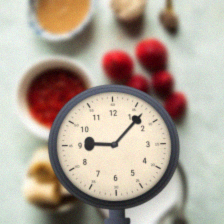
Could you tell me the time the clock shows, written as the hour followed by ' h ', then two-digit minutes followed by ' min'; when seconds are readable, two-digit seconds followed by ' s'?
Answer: 9 h 07 min
